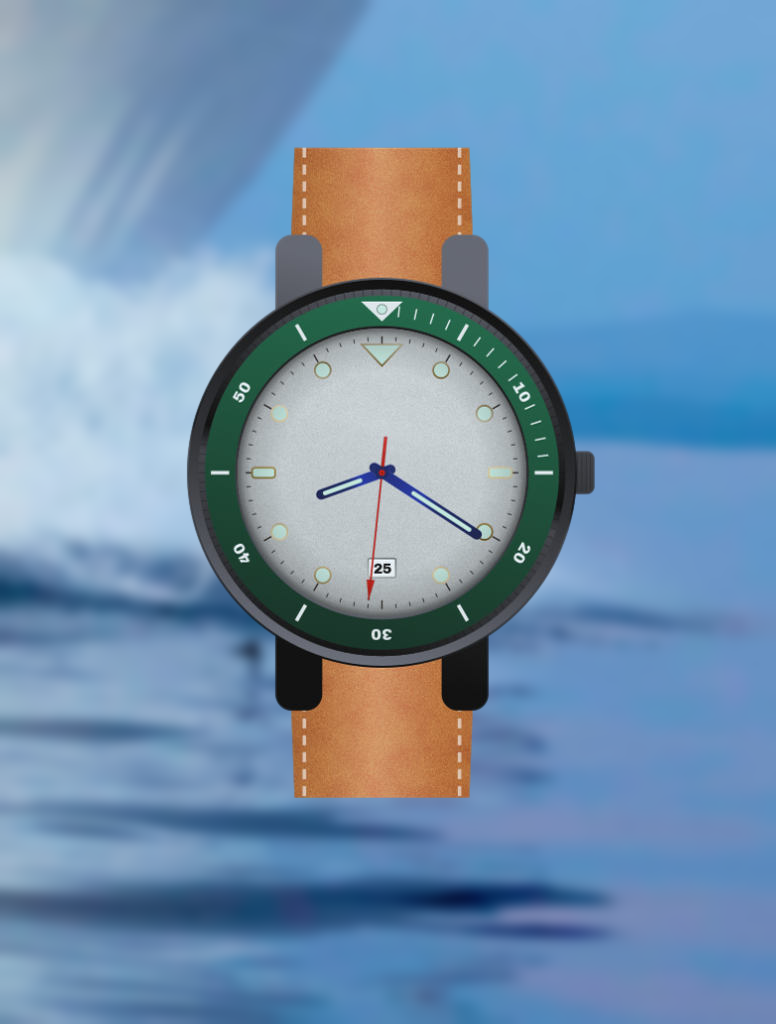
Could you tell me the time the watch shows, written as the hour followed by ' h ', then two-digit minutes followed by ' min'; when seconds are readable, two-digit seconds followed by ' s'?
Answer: 8 h 20 min 31 s
